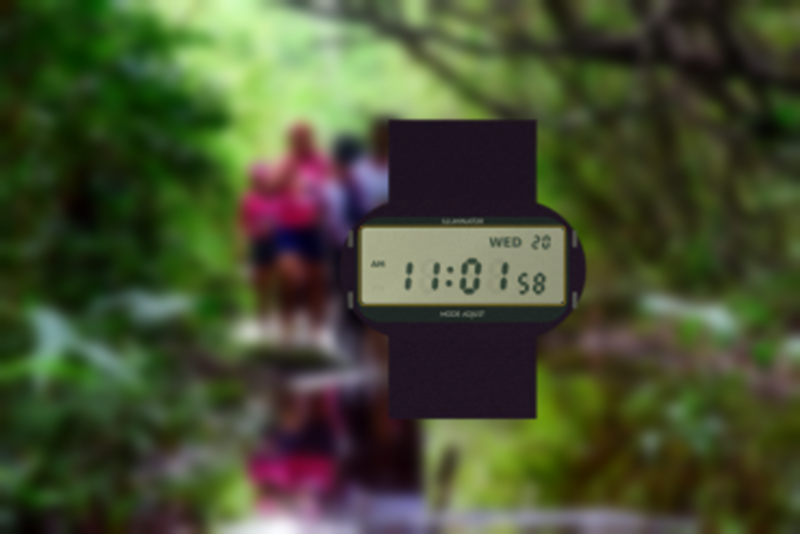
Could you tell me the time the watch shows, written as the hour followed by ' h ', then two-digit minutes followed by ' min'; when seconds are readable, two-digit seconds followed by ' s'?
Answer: 11 h 01 min 58 s
